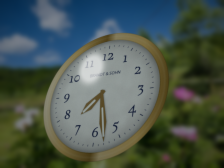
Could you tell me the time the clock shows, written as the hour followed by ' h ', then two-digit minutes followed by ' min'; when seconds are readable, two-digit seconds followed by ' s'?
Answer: 7 h 28 min
